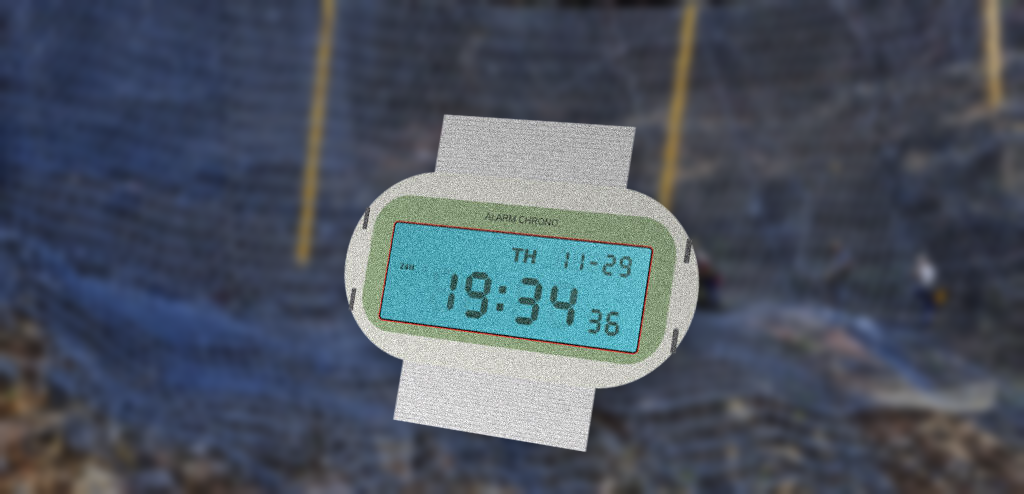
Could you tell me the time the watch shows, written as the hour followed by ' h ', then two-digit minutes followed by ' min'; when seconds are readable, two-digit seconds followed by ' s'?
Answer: 19 h 34 min 36 s
